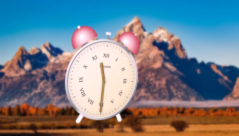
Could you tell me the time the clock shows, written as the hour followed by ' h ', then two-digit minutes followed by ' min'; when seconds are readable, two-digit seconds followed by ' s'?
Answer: 11 h 30 min
